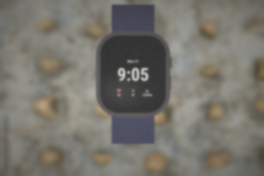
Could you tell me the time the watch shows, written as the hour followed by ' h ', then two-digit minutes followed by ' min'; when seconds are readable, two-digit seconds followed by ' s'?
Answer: 9 h 05 min
